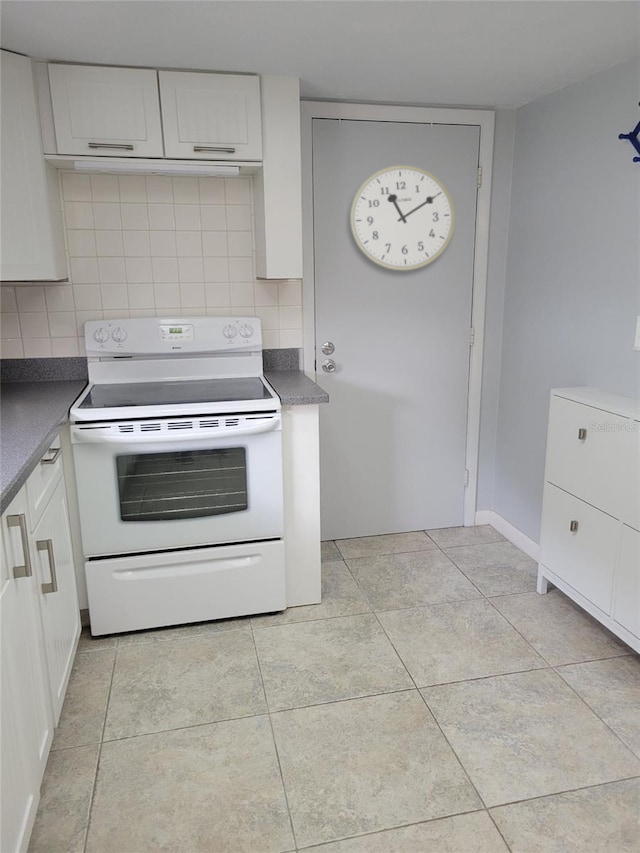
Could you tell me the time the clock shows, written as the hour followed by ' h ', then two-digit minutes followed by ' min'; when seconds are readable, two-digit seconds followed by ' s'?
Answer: 11 h 10 min
